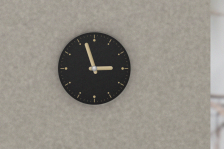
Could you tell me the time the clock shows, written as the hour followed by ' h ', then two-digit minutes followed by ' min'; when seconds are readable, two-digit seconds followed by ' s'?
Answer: 2 h 57 min
